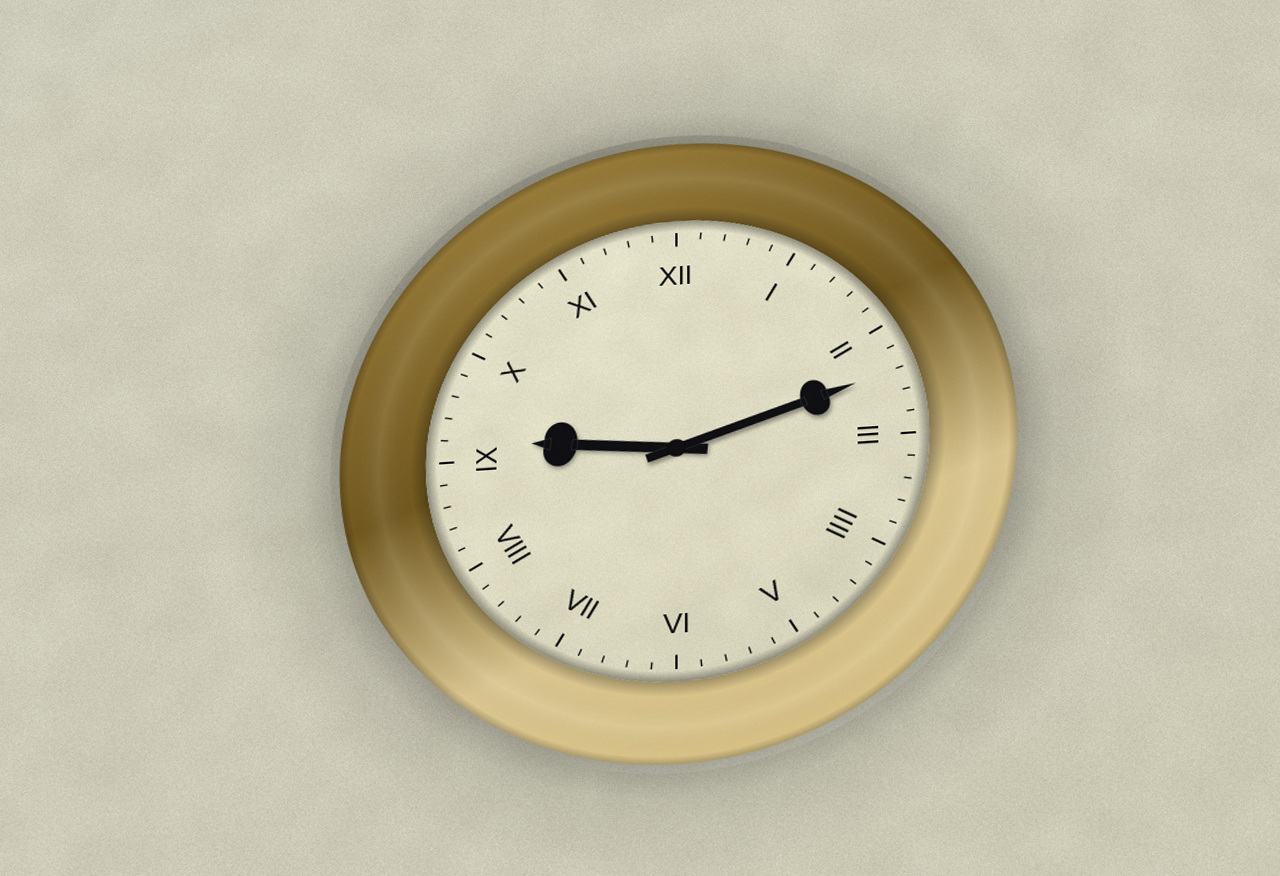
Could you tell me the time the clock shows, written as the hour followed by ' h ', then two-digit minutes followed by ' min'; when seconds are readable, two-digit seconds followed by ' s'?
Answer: 9 h 12 min
